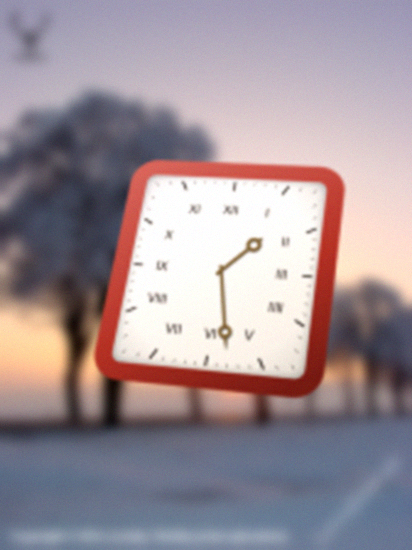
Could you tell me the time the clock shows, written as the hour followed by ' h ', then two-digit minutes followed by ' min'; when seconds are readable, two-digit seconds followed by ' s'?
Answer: 1 h 28 min
